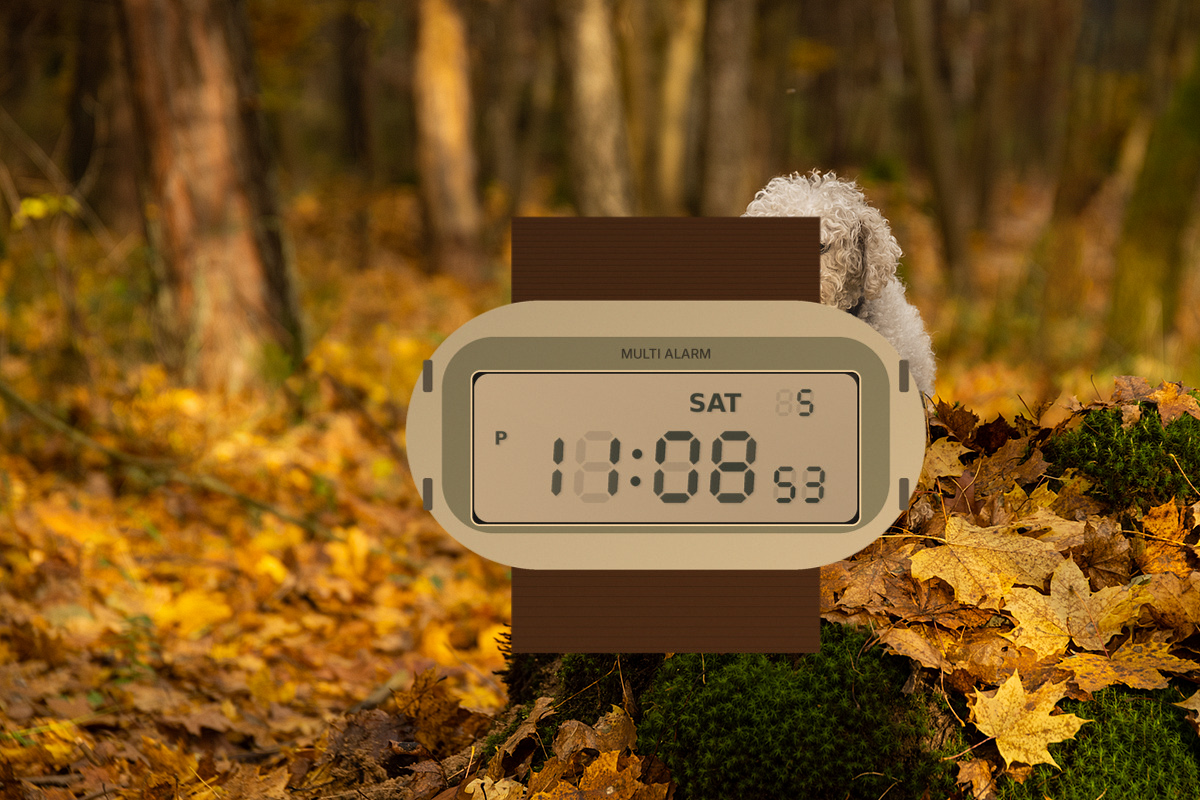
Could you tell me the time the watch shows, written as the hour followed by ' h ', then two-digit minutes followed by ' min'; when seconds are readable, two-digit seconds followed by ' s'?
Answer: 11 h 08 min 53 s
